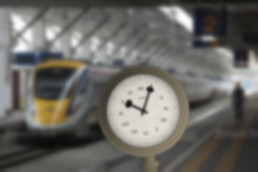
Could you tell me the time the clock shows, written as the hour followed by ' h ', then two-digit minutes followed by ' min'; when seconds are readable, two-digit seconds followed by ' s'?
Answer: 10 h 04 min
